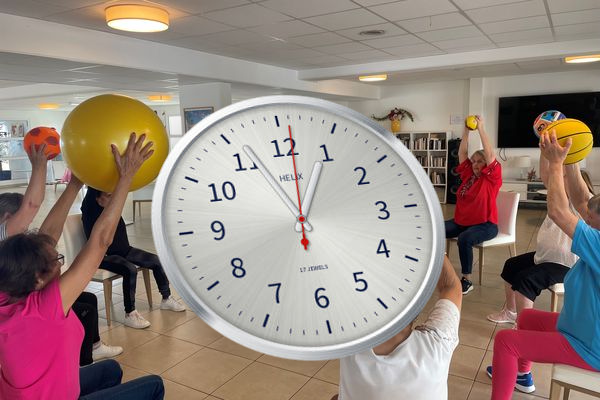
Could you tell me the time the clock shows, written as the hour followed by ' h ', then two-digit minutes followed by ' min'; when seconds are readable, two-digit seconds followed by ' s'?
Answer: 12 h 56 min 01 s
